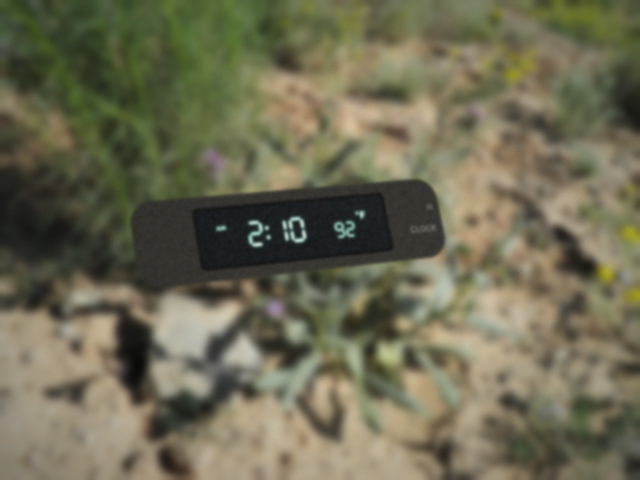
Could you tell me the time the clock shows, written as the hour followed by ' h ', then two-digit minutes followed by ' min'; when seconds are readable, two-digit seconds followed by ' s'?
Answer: 2 h 10 min
